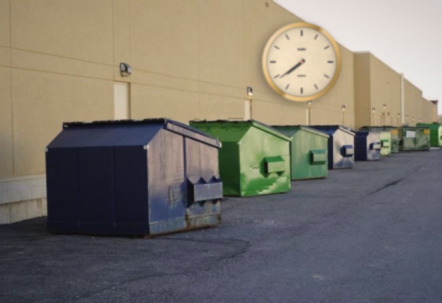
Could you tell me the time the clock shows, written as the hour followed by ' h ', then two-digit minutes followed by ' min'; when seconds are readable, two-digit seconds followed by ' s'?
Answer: 7 h 39 min
